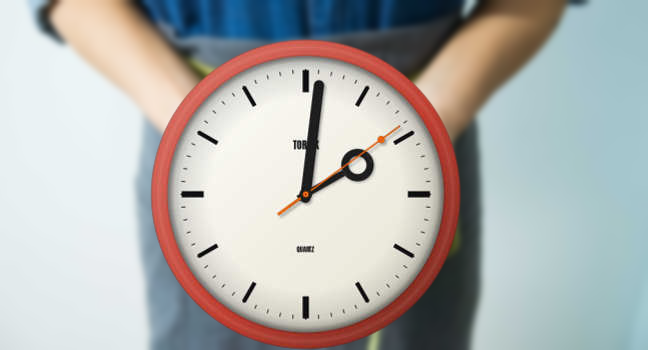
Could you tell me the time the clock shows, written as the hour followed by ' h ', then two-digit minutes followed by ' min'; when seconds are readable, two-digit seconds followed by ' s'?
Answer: 2 h 01 min 09 s
